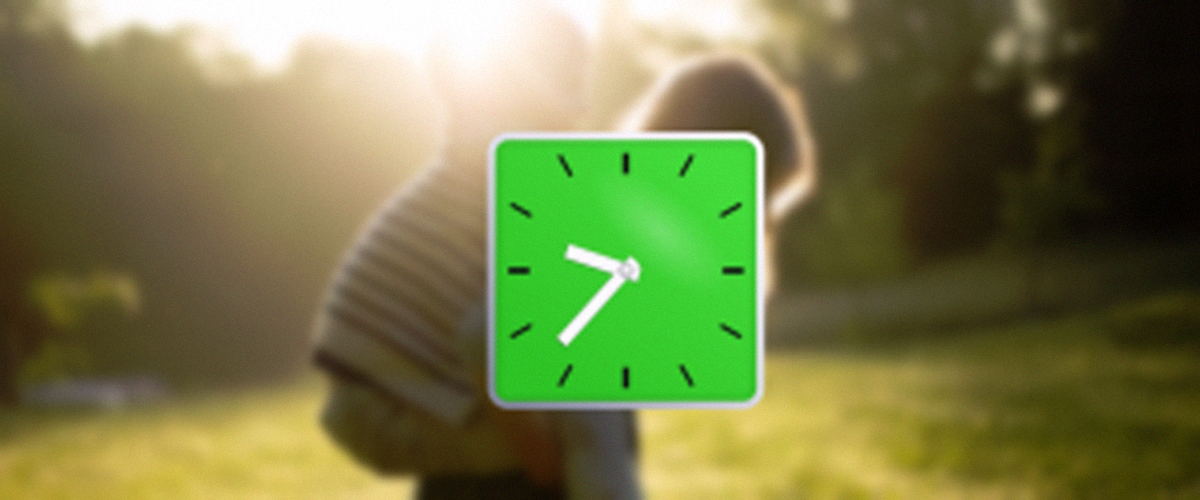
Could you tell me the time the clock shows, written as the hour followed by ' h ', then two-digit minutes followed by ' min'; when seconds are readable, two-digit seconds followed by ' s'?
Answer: 9 h 37 min
